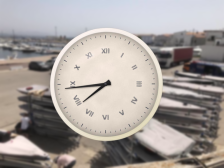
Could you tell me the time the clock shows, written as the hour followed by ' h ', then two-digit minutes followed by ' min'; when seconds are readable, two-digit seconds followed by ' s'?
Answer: 7 h 44 min
